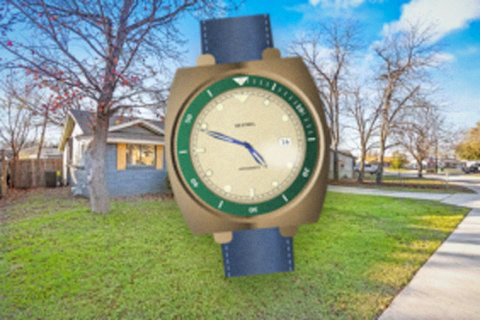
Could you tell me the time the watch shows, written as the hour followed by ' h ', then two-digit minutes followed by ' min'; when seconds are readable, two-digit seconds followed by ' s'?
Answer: 4 h 49 min
